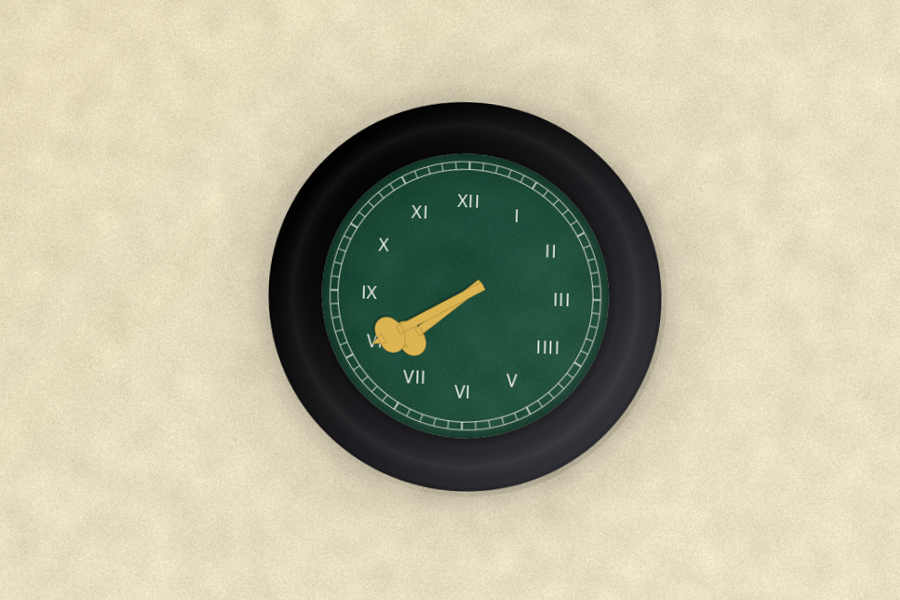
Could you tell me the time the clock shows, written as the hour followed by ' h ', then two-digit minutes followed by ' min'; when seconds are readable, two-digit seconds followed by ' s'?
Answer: 7 h 40 min
